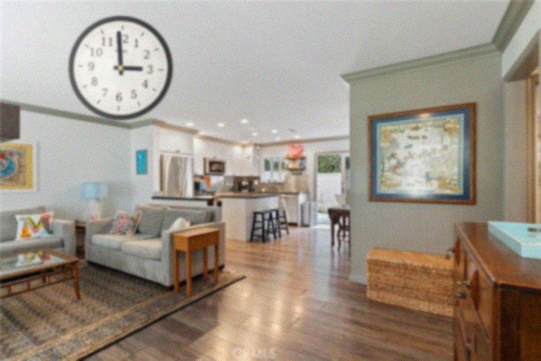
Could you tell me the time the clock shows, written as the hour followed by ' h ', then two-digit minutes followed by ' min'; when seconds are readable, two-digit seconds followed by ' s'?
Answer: 2 h 59 min
